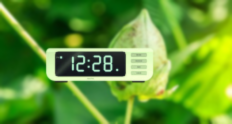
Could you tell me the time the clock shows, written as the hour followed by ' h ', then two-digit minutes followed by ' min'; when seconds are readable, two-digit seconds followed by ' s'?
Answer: 12 h 28 min
